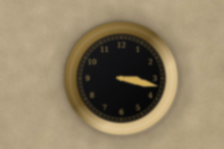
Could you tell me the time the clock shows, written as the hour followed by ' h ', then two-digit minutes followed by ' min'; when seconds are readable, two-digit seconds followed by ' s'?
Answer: 3 h 17 min
